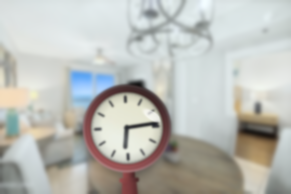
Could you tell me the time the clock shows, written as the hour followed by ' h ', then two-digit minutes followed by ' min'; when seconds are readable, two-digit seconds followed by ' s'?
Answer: 6 h 14 min
